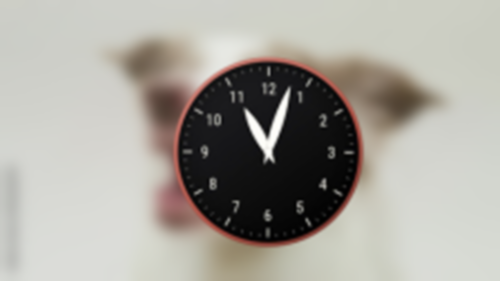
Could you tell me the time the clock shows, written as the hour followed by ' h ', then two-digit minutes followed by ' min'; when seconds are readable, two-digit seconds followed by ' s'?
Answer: 11 h 03 min
